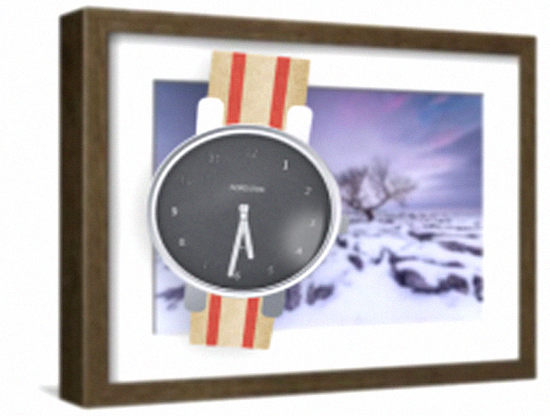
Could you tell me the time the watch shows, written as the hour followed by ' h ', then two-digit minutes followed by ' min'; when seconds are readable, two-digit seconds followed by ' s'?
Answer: 5 h 31 min
